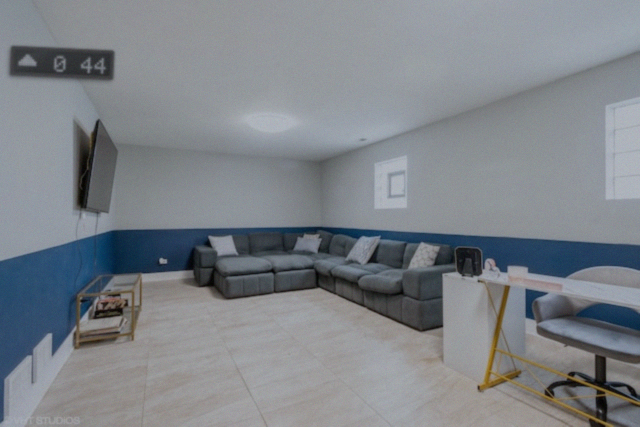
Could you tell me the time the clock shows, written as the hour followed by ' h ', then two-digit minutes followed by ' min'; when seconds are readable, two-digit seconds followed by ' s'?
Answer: 0 h 44 min
